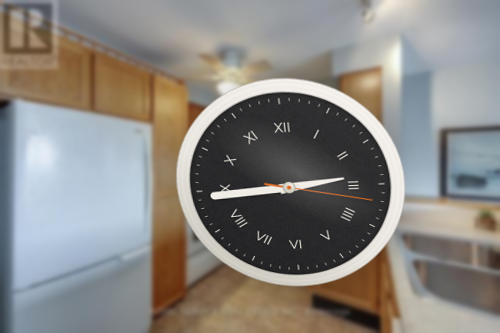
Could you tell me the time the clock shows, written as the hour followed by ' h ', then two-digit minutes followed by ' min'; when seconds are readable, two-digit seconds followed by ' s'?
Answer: 2 h 44 min 17 s
